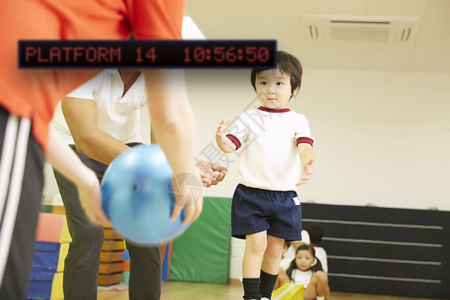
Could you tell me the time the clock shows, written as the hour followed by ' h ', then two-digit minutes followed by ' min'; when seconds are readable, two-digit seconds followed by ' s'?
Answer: 10 h 56 min 50 s
